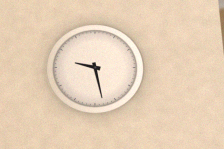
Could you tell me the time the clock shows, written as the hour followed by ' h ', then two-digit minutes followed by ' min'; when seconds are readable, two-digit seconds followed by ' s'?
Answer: 9 h 28 min
